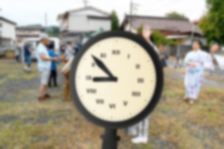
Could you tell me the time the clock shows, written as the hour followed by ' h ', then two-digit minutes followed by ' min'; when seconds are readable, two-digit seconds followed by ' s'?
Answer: 8 h 52 min
